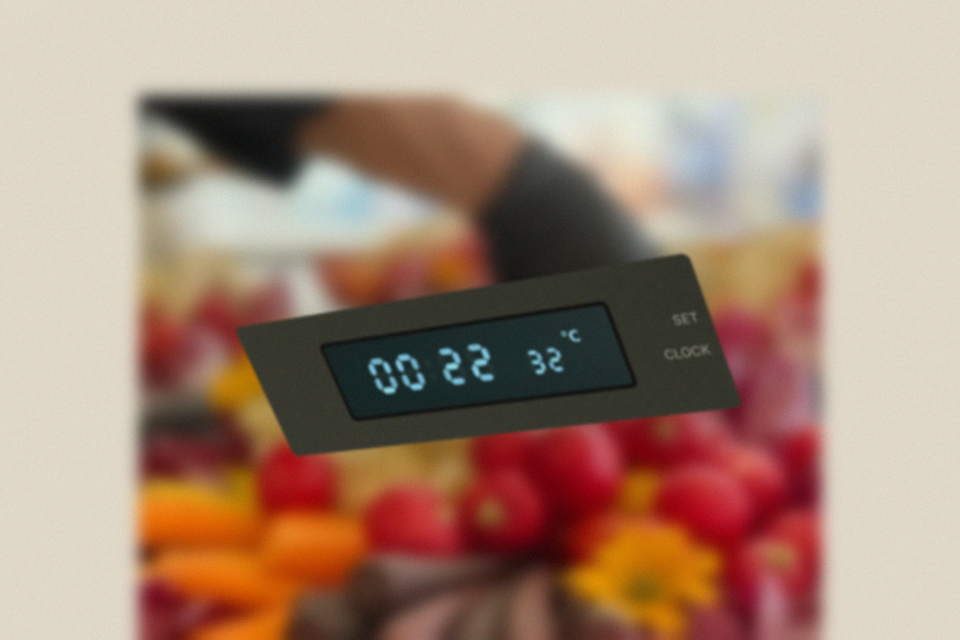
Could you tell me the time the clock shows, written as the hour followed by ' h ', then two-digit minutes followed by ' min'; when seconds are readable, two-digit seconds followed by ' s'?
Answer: 0 h 22 min
